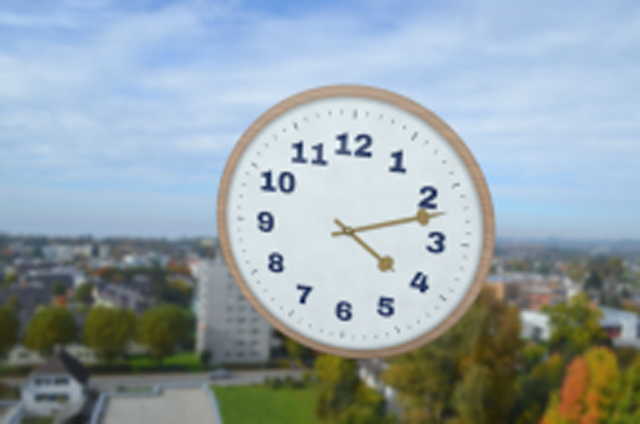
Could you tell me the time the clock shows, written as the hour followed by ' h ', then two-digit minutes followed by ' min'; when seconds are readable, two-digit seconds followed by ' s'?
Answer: 4 h 12 min
